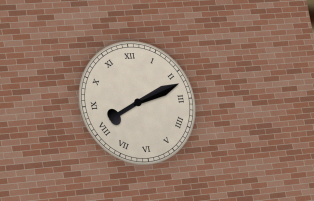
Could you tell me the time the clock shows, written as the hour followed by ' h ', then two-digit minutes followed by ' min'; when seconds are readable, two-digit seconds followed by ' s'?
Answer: 8 h 12 min
